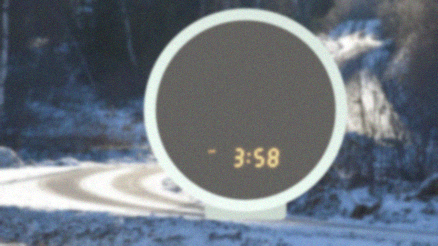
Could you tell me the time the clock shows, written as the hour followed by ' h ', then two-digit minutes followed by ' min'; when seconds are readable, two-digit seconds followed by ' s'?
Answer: 3 h 58 min
